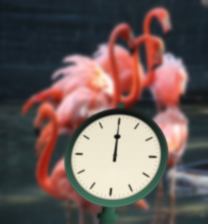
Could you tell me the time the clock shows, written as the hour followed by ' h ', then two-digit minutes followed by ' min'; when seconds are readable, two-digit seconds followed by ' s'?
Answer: 12 h 00 min
